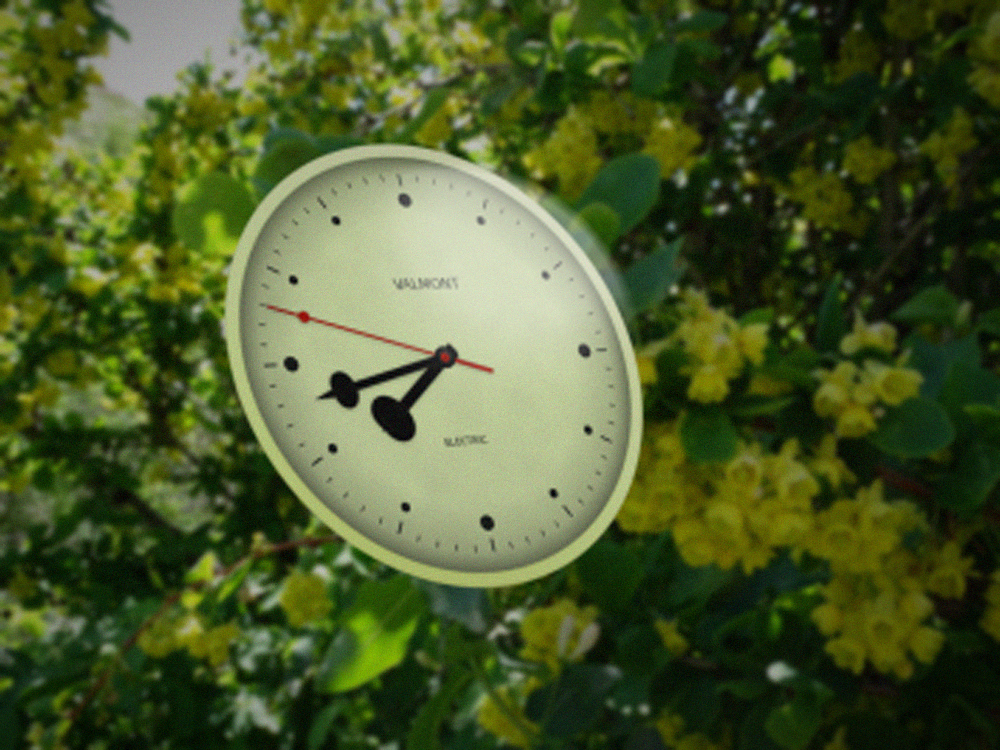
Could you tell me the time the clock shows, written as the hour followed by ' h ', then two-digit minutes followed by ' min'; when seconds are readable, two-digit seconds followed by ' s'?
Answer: 7 h 42 min 48 s
